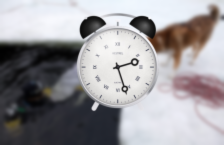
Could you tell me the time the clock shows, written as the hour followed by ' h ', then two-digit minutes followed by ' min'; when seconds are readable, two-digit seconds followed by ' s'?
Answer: 2 h 27 min
